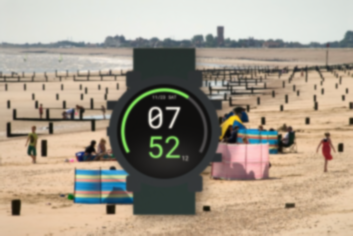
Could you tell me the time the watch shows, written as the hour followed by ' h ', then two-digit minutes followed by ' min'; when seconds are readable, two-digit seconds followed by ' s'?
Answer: 7 h 52 min
